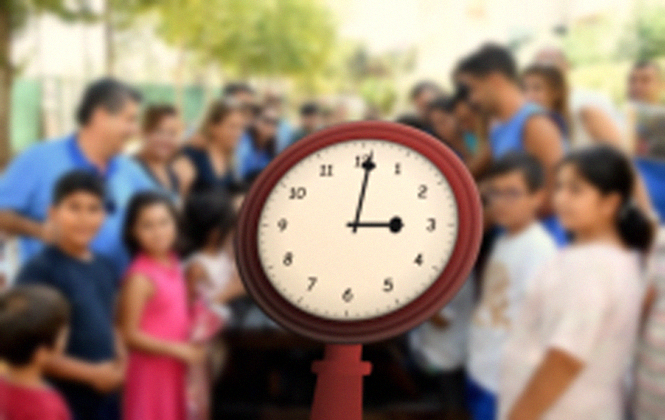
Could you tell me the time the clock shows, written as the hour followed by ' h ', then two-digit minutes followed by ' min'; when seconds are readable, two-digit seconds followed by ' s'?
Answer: 3 h 01 min
